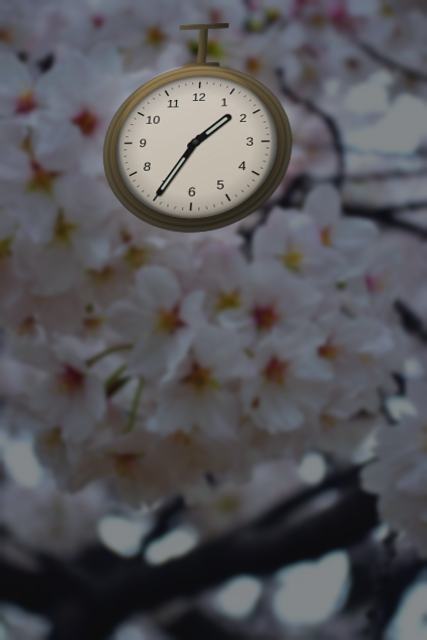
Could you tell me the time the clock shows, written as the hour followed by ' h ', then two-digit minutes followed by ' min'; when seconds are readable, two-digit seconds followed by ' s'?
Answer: 1 h 35 min
